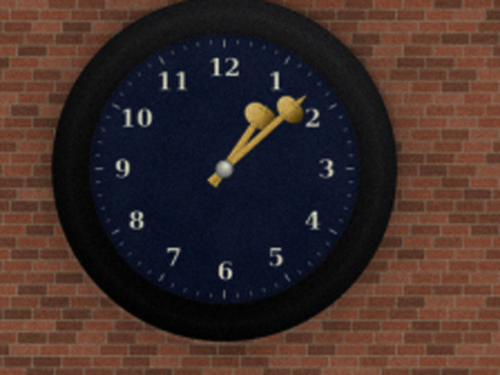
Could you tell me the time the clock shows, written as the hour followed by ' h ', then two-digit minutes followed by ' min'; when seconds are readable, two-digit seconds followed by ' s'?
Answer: 1 h 08 min
